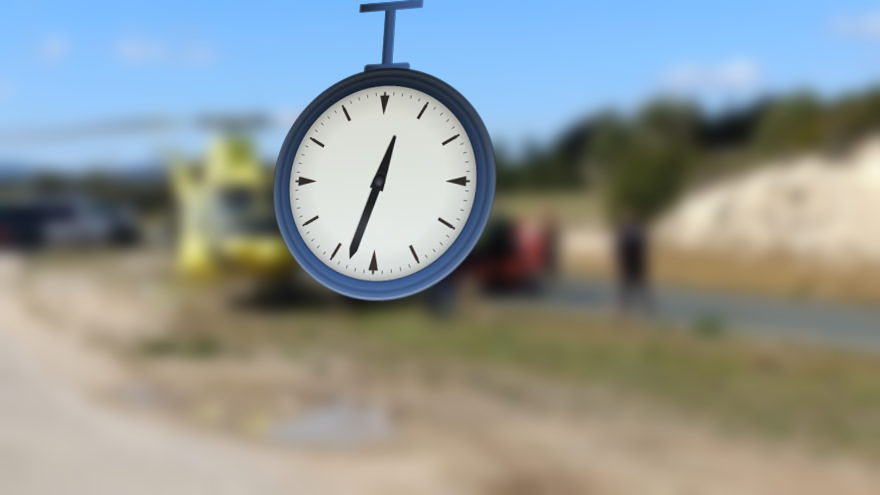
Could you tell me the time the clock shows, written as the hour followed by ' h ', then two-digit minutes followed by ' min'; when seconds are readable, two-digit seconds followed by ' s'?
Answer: 12 h 33 min
